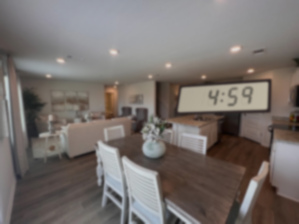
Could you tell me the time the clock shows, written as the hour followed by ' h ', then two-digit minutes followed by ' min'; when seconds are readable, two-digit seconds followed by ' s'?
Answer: 4 h 59 min
